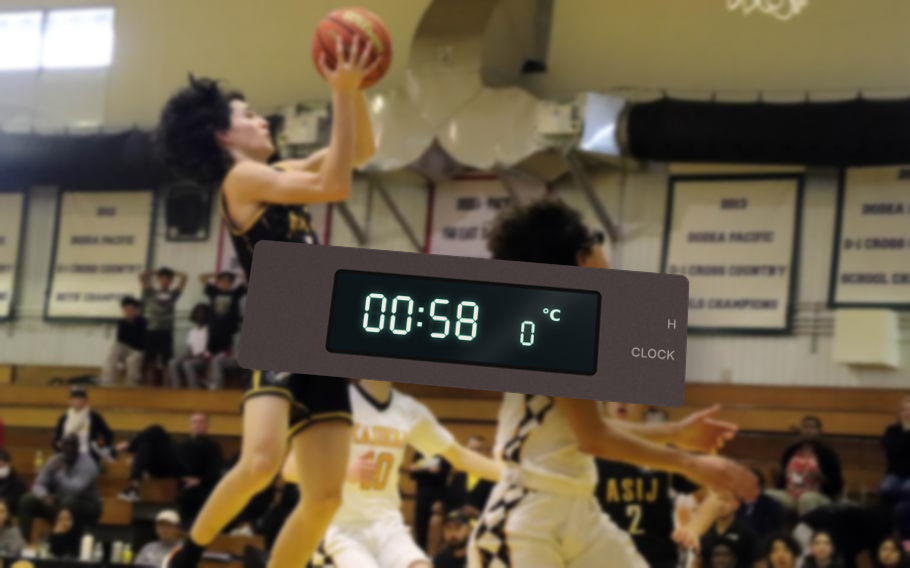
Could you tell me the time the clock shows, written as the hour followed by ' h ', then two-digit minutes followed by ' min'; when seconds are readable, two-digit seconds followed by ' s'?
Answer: 0 h 58 min
